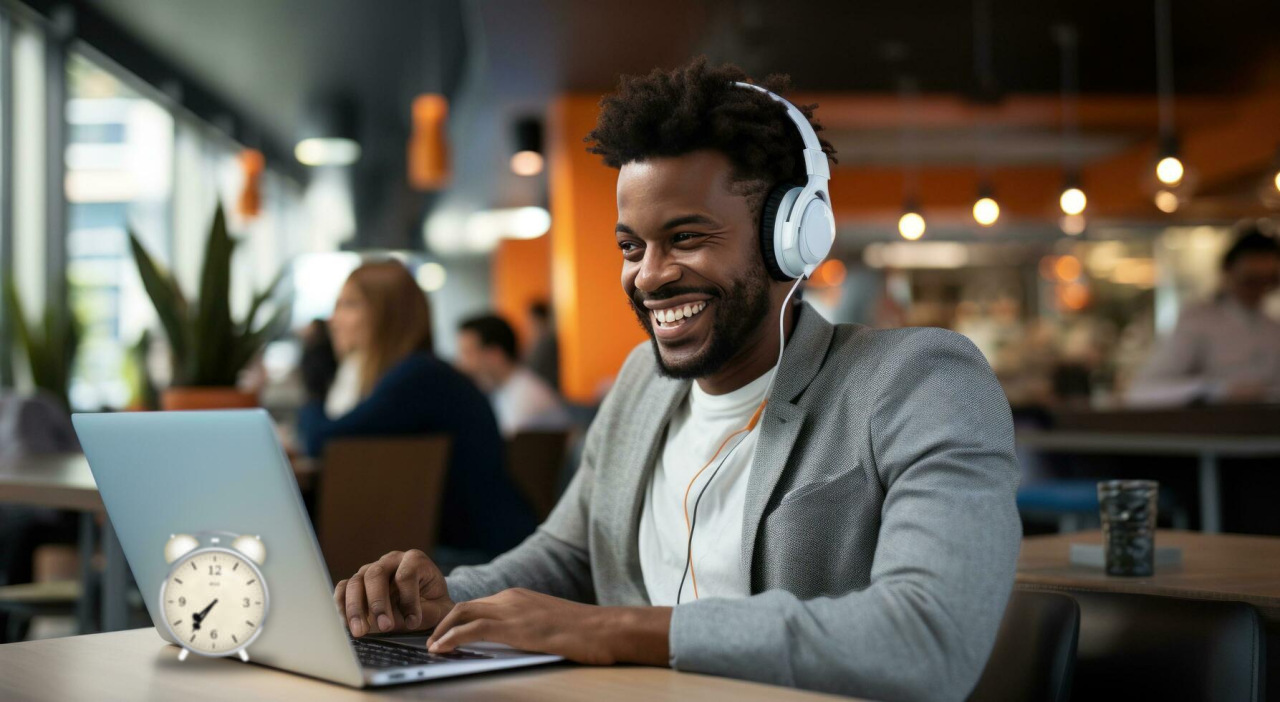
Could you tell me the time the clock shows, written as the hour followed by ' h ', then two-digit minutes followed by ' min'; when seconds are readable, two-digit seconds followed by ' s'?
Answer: 7 h 36 min
